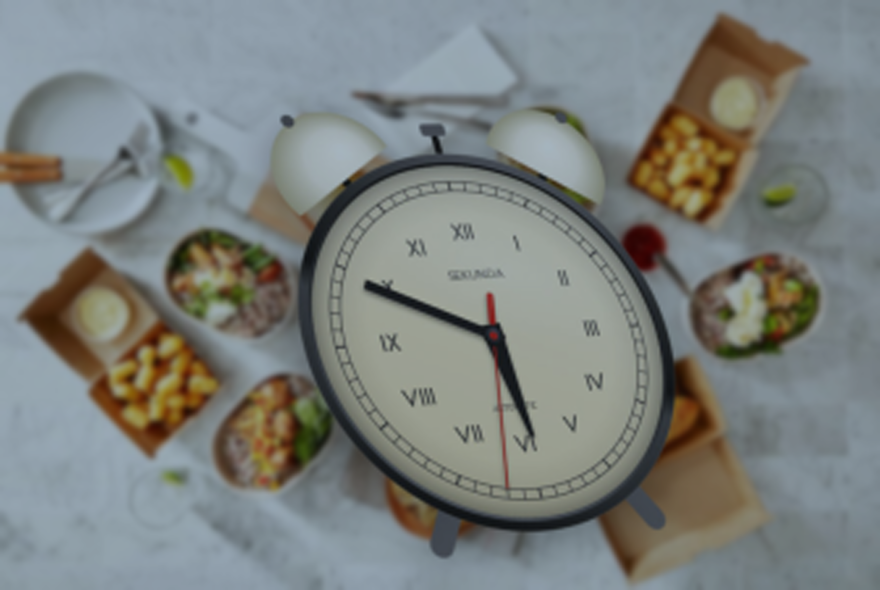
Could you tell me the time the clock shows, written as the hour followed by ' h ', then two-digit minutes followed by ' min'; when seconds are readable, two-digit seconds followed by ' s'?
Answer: 5 h 49 min 32 s
